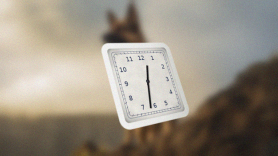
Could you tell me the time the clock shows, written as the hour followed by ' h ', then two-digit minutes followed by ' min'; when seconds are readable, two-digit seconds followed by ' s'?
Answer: 12 h 32 min
